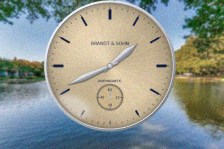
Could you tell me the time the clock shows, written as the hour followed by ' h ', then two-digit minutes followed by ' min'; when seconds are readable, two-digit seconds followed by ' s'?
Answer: 1 h 41 min
